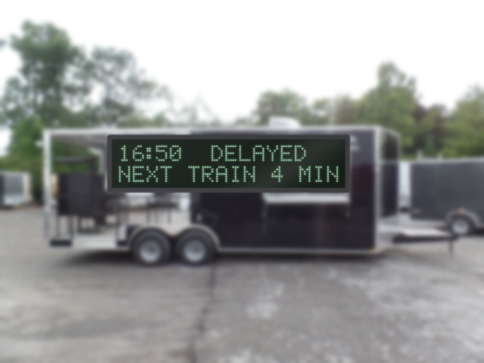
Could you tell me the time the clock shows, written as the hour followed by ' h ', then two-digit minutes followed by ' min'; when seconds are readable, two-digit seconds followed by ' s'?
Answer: 16 h 50 min
